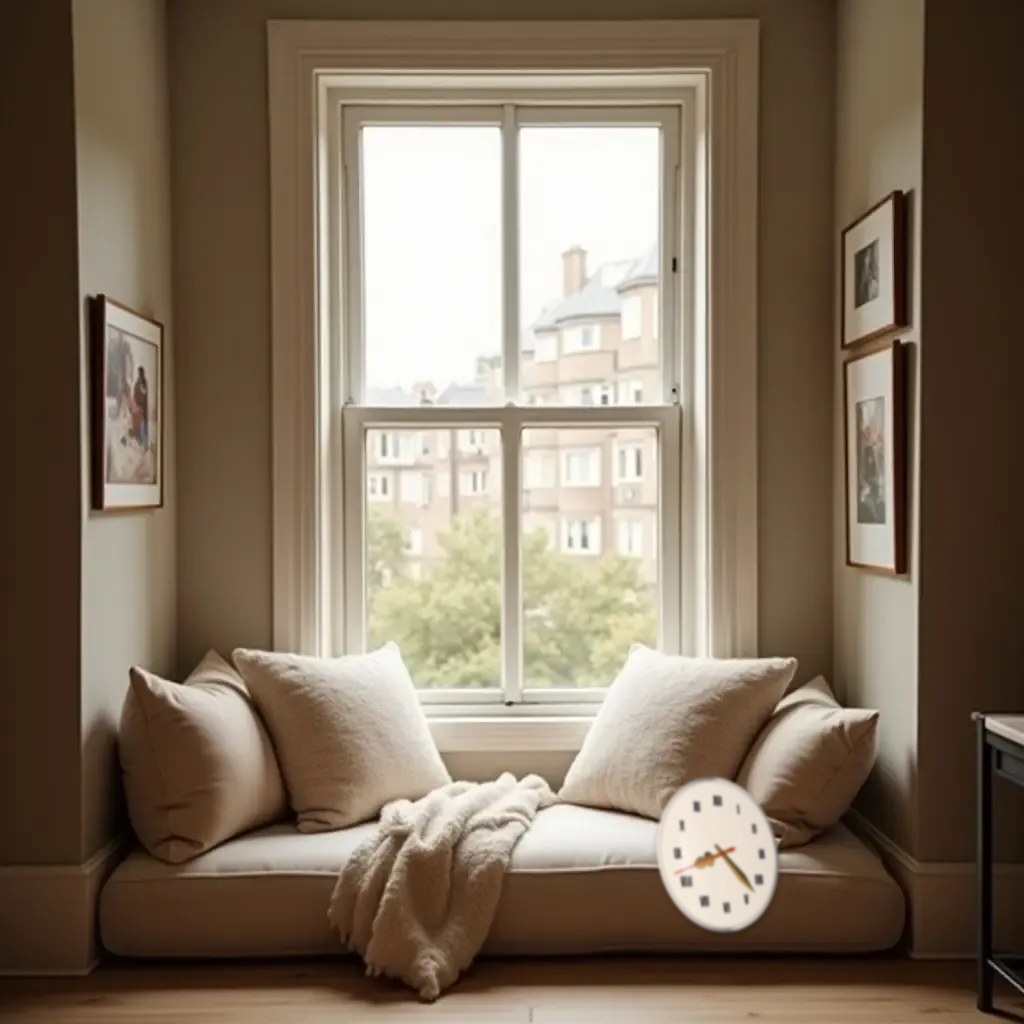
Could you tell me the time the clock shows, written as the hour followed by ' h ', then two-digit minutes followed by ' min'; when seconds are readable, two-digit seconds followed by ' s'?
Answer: 8 h 22 min 42 s
